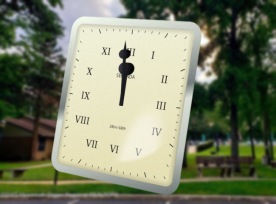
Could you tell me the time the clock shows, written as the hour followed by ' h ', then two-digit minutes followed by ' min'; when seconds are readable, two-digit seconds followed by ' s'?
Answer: 11 h 59 min
